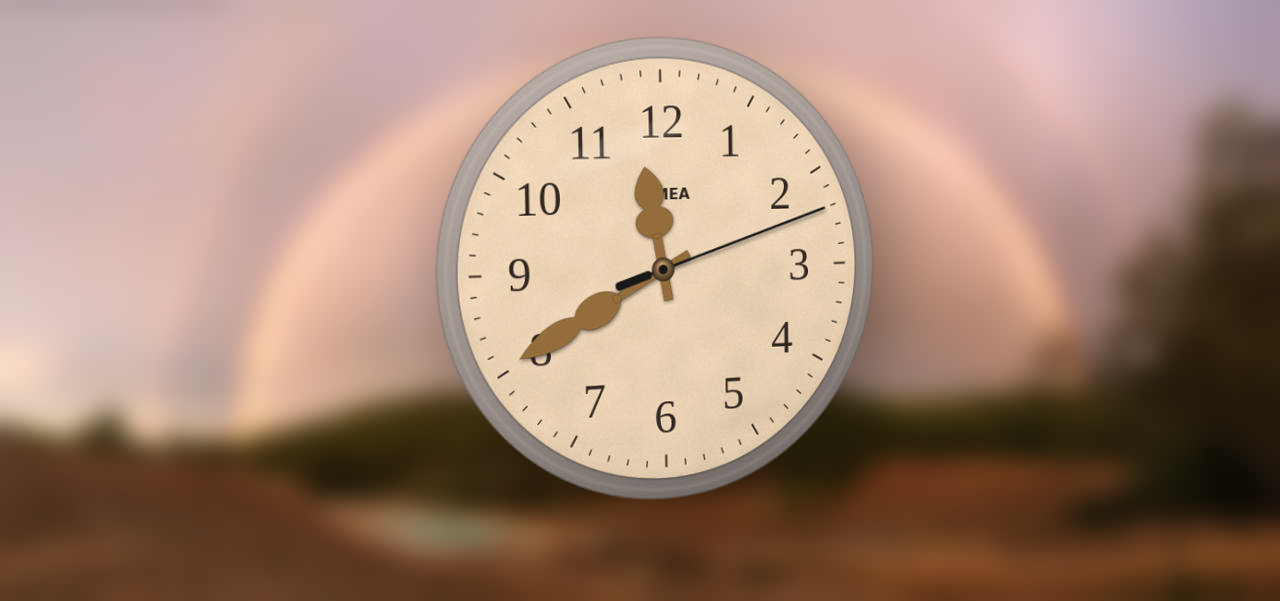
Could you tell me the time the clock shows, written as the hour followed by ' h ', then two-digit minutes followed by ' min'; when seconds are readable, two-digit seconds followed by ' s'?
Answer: 11 h 40 min 12 s
